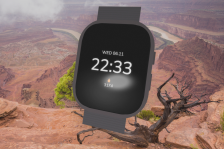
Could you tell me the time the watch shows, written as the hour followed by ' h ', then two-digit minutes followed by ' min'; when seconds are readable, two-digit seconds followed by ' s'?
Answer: 22 h 33 min
